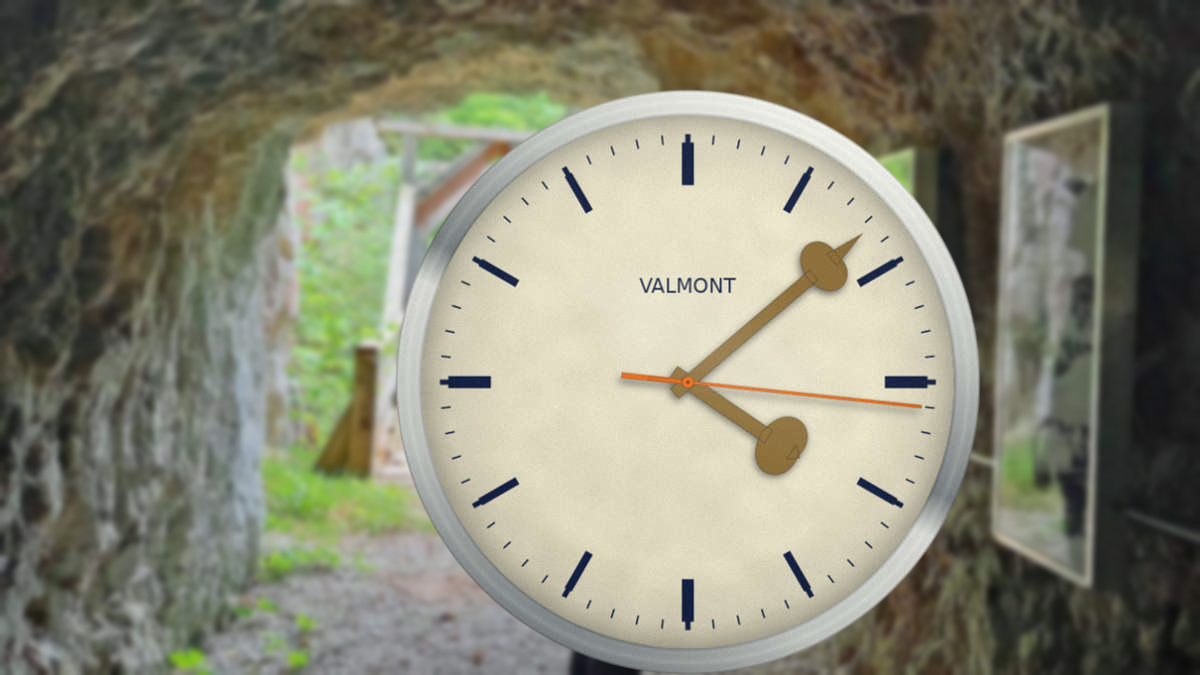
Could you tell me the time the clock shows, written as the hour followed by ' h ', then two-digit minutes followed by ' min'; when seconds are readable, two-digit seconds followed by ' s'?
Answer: 4 h 08 min 16 s
